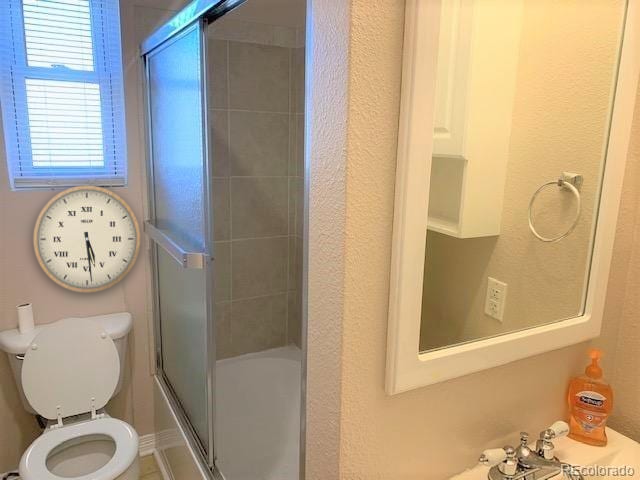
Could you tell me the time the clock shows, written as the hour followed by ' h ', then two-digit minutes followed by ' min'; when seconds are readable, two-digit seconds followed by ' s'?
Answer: 5 h 29 min
